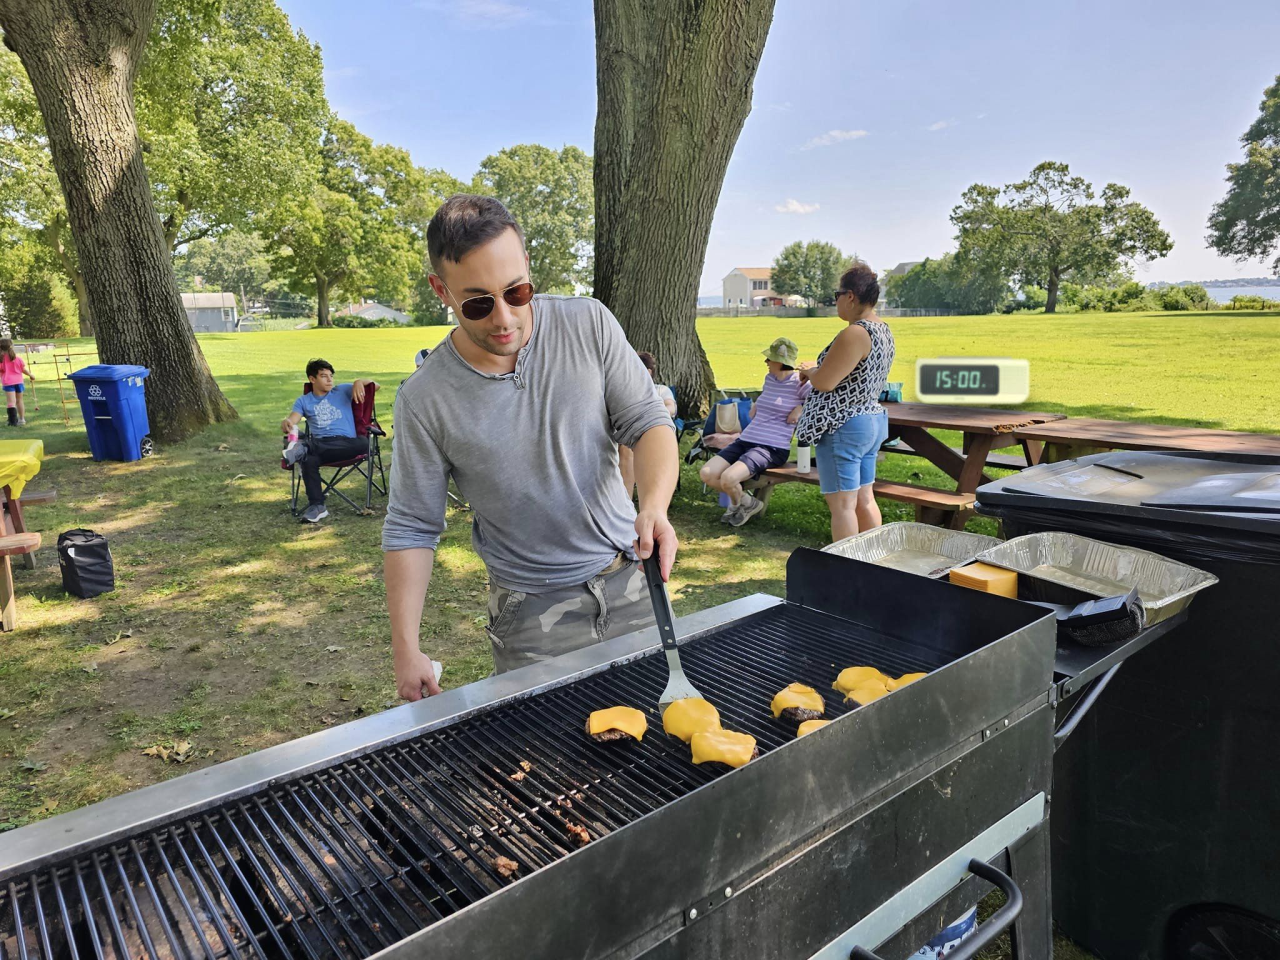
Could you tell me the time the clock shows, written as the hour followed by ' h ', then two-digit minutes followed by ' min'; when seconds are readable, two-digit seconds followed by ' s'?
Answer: 15 h 00 min
